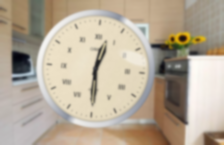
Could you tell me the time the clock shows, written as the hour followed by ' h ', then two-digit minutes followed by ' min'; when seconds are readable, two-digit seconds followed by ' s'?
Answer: 12 h 30 min
